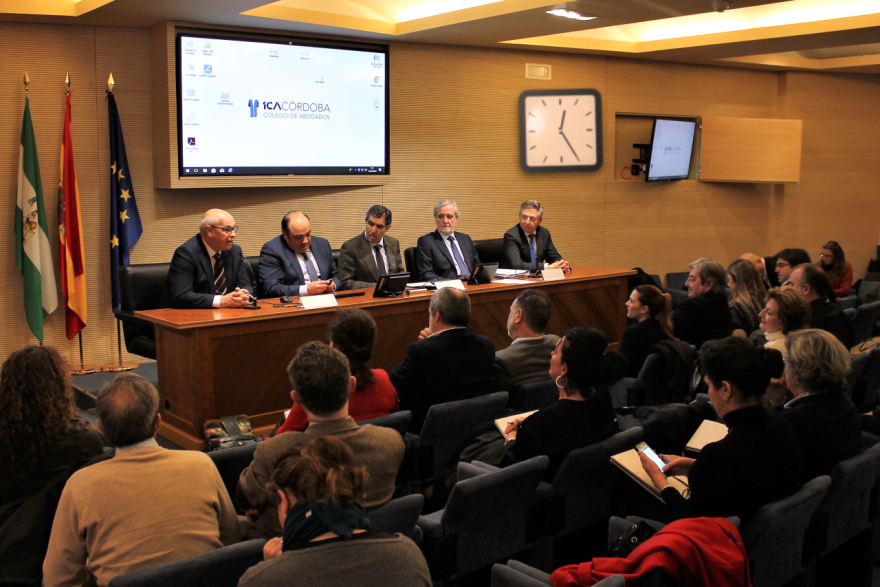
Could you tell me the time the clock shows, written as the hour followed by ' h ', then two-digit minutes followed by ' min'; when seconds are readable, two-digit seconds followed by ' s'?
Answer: 12 h 25 min
